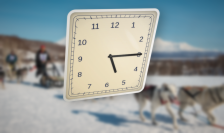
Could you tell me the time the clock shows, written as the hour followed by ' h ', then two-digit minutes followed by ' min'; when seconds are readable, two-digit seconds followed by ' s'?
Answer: 5 h 15 min
